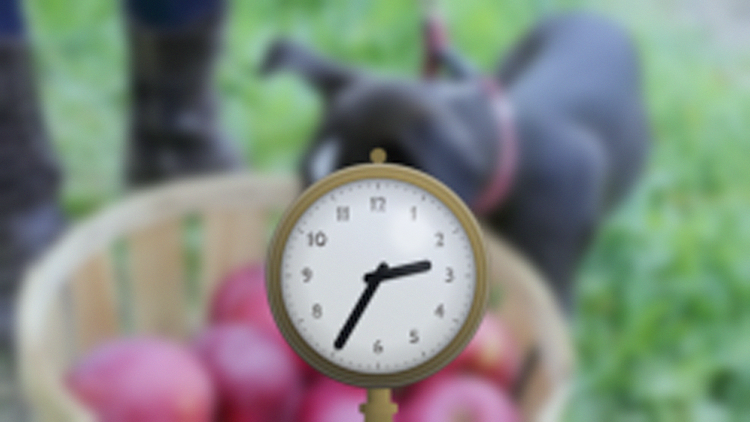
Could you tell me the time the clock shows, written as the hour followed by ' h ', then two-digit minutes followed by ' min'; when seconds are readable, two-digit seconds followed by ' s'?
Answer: 2 h 35 min
